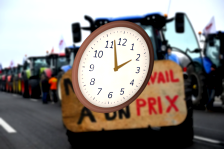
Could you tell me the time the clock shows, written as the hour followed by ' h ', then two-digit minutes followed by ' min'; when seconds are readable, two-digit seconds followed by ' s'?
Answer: 1 h 57 min
